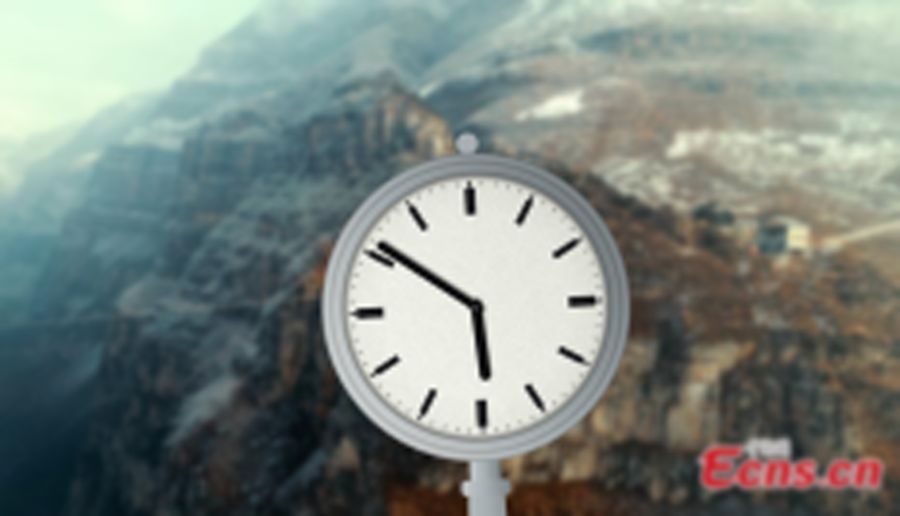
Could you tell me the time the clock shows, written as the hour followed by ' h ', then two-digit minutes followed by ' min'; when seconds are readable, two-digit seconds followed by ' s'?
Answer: 5 h 51 min
